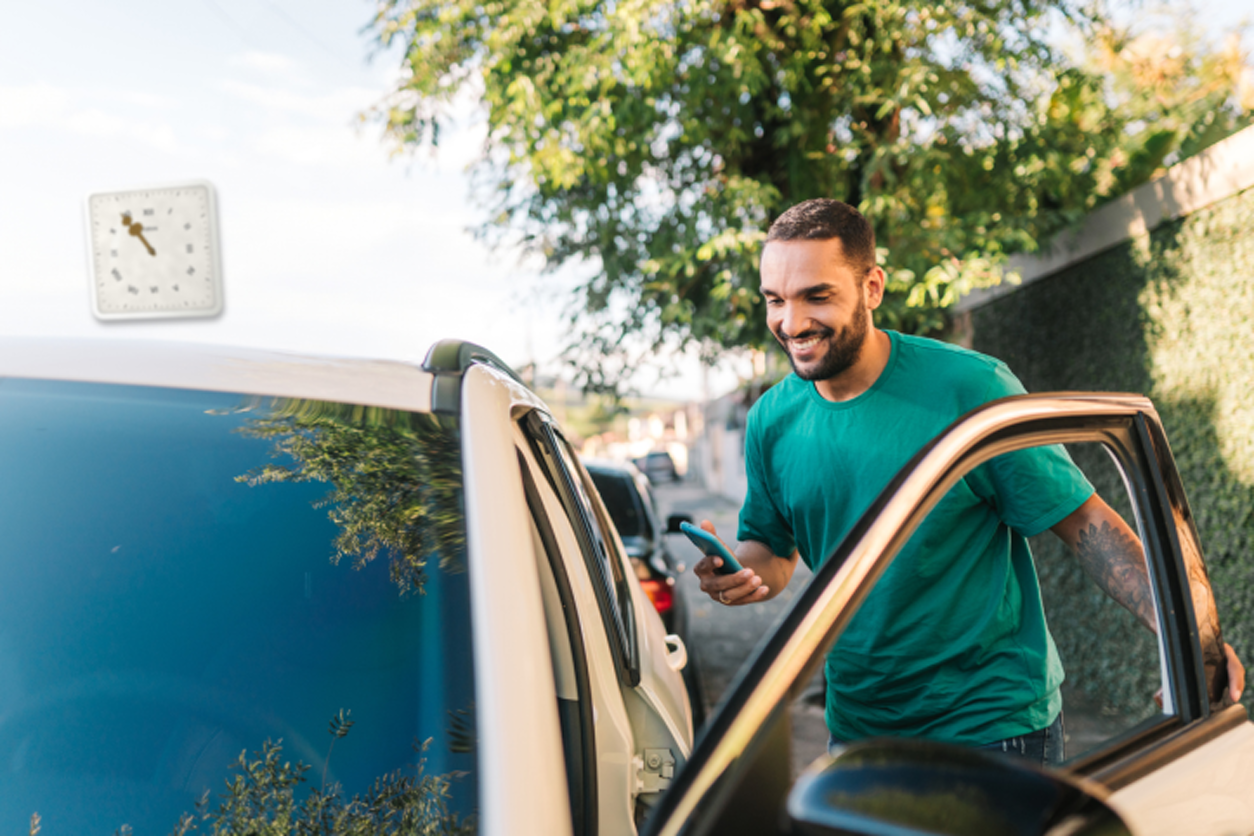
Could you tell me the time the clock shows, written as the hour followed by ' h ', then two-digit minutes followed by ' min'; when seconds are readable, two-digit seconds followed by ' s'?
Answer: 10 h 54 min
